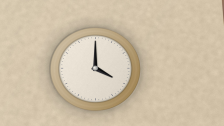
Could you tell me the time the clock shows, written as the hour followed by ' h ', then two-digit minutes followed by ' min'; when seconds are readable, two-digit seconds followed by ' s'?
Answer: 4 h 00 min
